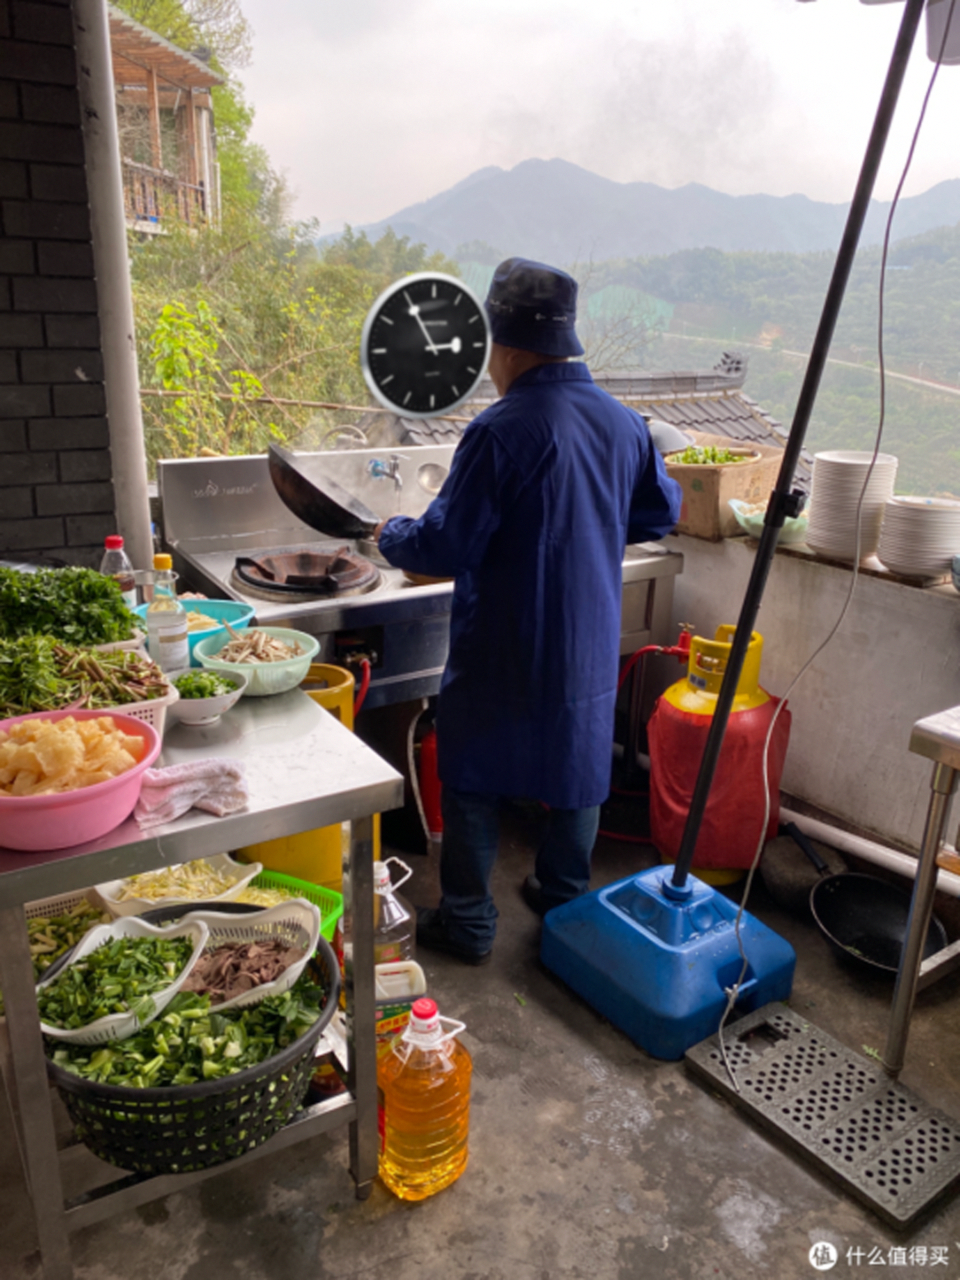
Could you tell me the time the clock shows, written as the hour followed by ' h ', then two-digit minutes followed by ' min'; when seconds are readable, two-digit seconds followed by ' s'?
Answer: 2 h 55 min
